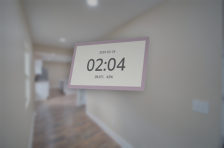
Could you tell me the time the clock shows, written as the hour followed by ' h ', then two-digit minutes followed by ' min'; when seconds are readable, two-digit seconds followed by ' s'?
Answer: 2 h 04 min
